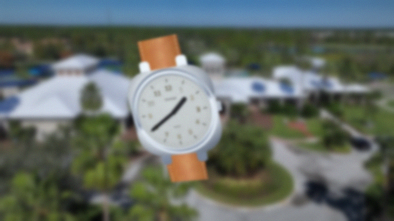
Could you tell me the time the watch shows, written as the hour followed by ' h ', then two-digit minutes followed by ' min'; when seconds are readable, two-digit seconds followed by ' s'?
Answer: 1 h 40 min
